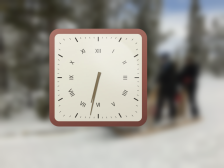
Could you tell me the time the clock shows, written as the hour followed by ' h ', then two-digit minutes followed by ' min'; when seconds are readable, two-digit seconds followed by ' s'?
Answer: 6 h 32 min
